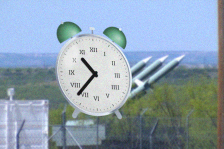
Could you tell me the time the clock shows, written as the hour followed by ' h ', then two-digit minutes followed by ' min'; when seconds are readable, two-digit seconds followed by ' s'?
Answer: 10 h 37 min
